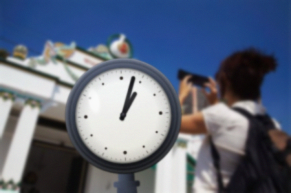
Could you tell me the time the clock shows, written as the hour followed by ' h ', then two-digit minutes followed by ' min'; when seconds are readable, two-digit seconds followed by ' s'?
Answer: 1 h 03 min
